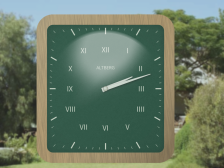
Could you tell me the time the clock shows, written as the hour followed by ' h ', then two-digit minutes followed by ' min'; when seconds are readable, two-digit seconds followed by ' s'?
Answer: 2 h 12 min
